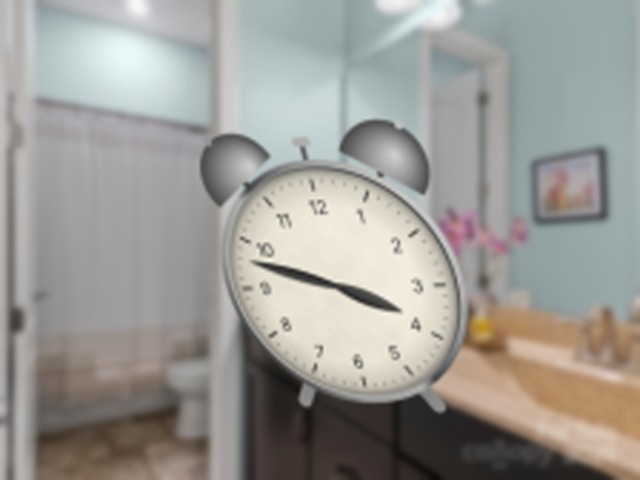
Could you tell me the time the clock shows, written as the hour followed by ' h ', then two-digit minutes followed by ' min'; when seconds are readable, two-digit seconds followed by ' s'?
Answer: 3 h 48 min
